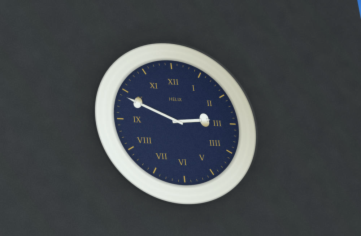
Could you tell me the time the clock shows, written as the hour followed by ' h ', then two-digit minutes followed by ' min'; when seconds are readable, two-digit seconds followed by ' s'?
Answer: 2 h 49 min
